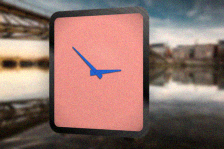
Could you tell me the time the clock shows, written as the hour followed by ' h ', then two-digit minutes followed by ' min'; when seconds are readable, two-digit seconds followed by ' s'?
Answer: 2 h 52 min
